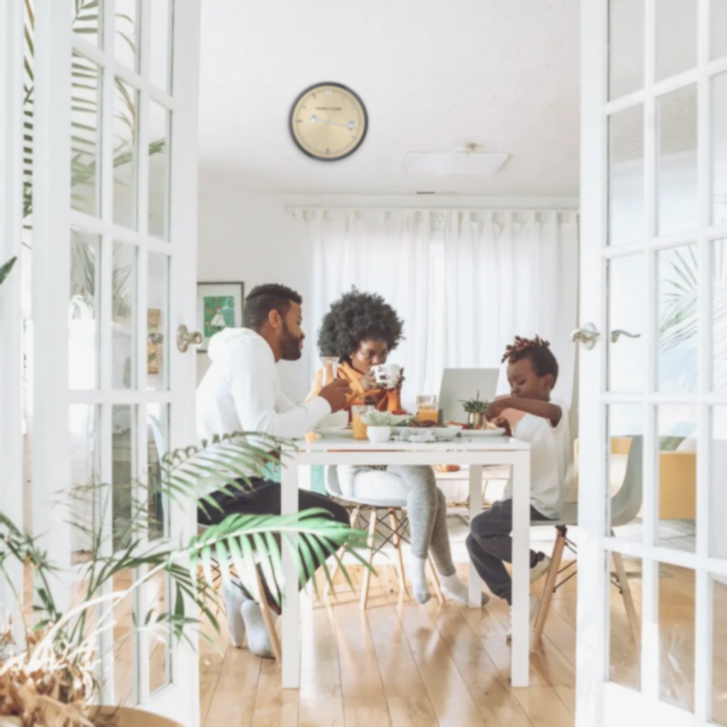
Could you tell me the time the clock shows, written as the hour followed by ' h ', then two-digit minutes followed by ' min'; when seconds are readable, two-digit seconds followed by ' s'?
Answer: 9 h 17 min
